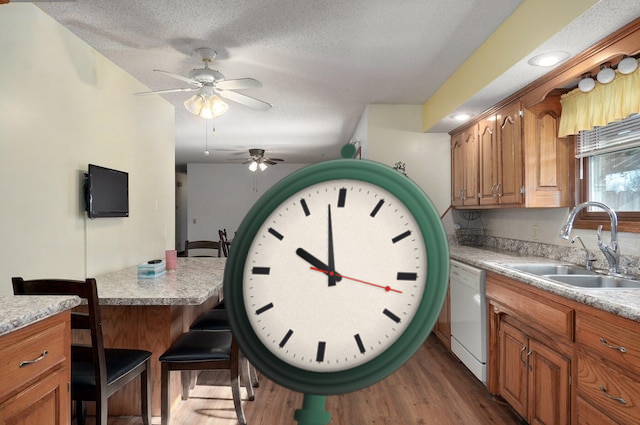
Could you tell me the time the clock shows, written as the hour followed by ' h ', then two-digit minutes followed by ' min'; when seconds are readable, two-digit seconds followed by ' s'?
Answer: 9 h 58 min 17 s
